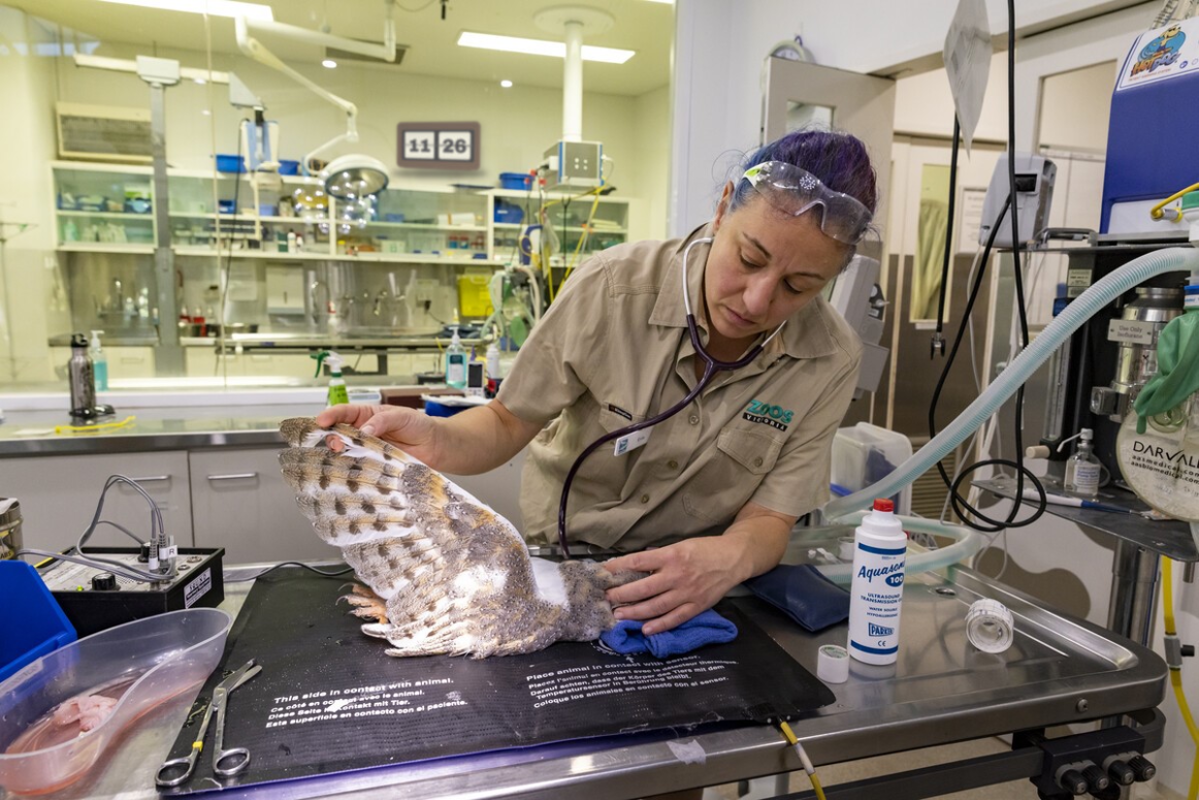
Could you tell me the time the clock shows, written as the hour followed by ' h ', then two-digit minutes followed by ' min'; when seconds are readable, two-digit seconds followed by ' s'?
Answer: 11 h 26 min
